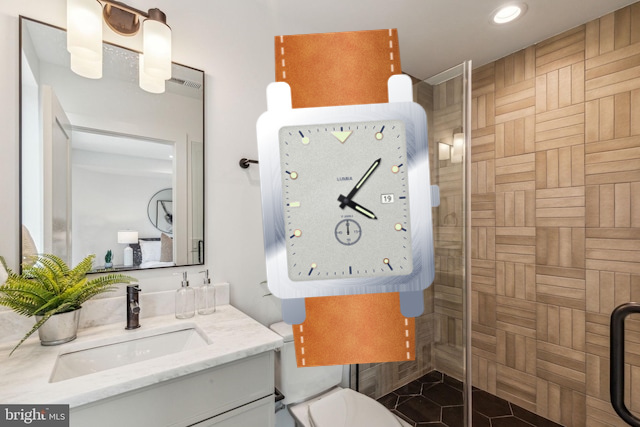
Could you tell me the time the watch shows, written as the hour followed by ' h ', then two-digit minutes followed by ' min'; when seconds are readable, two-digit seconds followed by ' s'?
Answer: 4 h 07 min
